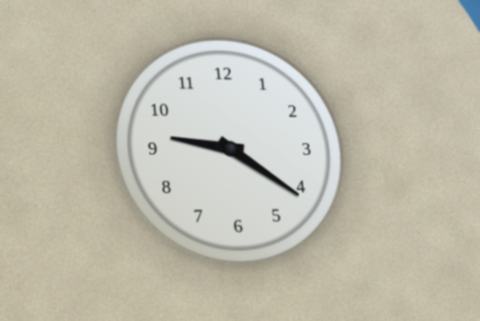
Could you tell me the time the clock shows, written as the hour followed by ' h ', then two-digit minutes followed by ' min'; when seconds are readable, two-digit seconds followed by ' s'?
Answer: 9 h 21 min
